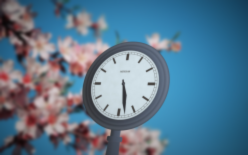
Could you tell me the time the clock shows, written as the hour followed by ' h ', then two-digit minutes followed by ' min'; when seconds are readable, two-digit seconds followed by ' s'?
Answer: 5 h 28 min
